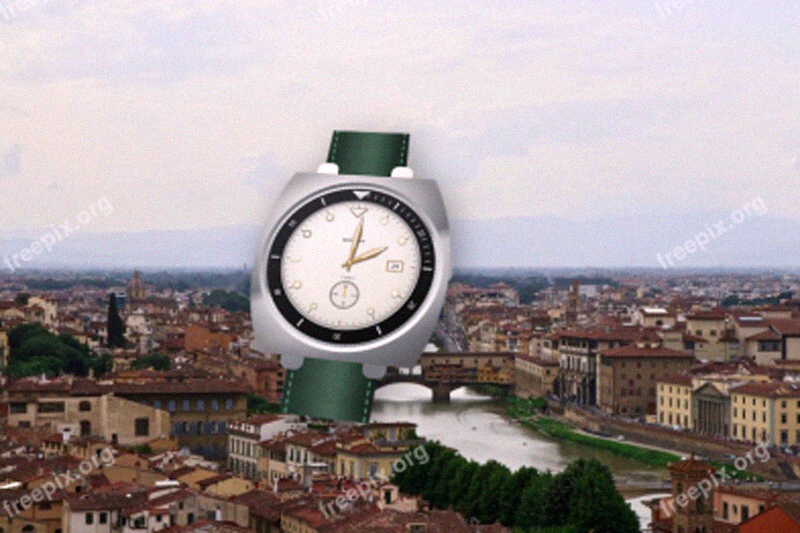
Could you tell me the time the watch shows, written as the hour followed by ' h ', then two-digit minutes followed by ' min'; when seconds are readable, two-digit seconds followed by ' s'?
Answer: 2 h 01 min
